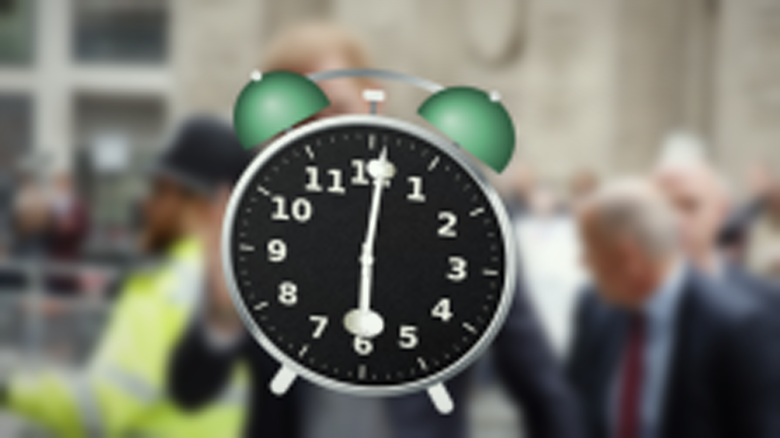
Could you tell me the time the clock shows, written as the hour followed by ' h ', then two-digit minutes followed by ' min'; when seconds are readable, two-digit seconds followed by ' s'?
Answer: 6 h 01 min
